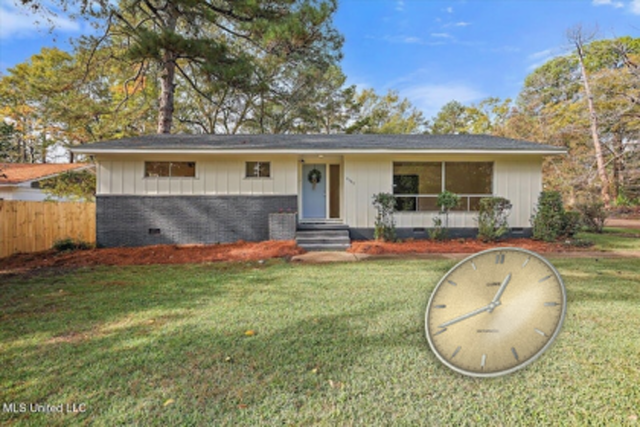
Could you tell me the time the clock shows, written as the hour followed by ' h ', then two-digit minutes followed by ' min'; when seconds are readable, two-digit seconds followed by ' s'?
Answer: 12 h 41 min
